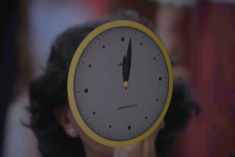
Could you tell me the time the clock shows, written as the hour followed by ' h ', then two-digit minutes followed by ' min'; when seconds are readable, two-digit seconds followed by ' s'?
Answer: 12 h 02 min
